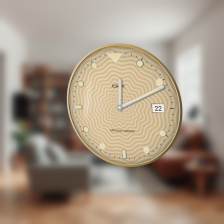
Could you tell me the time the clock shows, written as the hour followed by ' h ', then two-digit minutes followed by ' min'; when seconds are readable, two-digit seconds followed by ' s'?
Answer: 12 h 11 min
